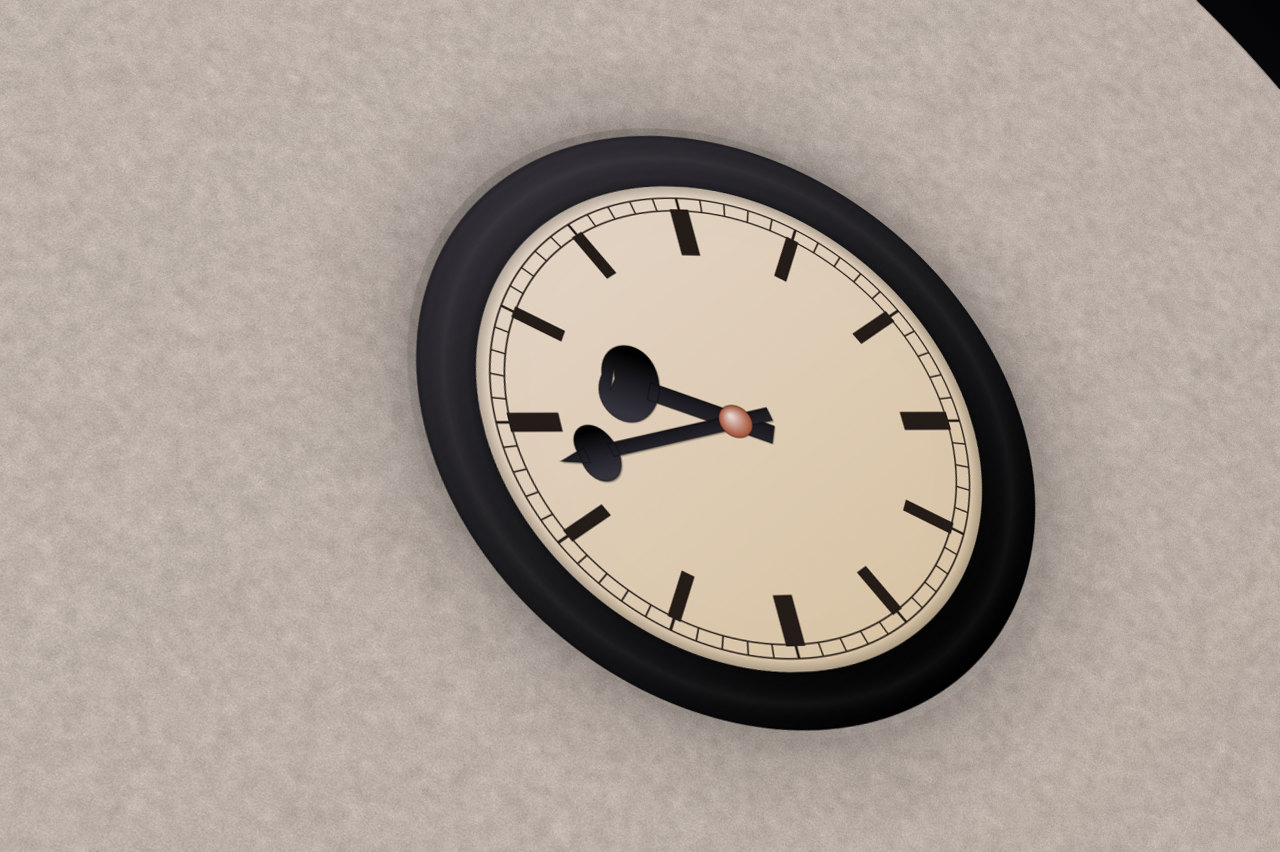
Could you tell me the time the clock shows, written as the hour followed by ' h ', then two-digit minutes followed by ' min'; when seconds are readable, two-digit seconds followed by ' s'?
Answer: 9 h 43 min
